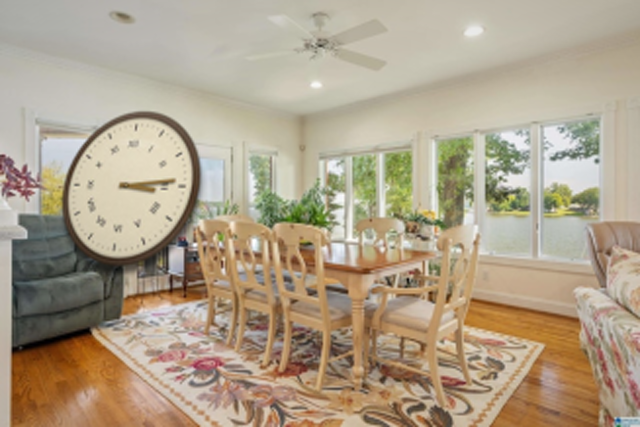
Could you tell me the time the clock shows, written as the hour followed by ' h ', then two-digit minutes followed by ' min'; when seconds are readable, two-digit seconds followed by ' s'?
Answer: 3 h 14 min
